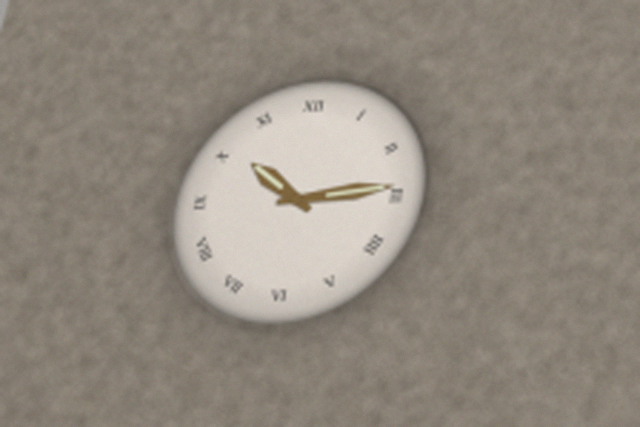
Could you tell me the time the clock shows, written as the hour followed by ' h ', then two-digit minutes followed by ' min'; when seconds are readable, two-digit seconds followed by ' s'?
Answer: 10 h 14 min
